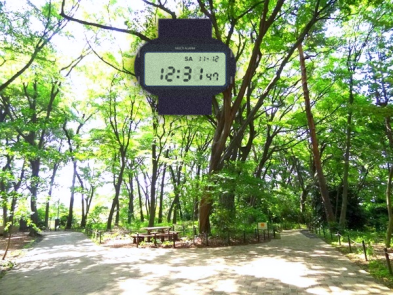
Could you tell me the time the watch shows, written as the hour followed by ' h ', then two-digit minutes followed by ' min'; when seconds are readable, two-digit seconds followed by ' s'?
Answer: 12 h 31 min 47 s
